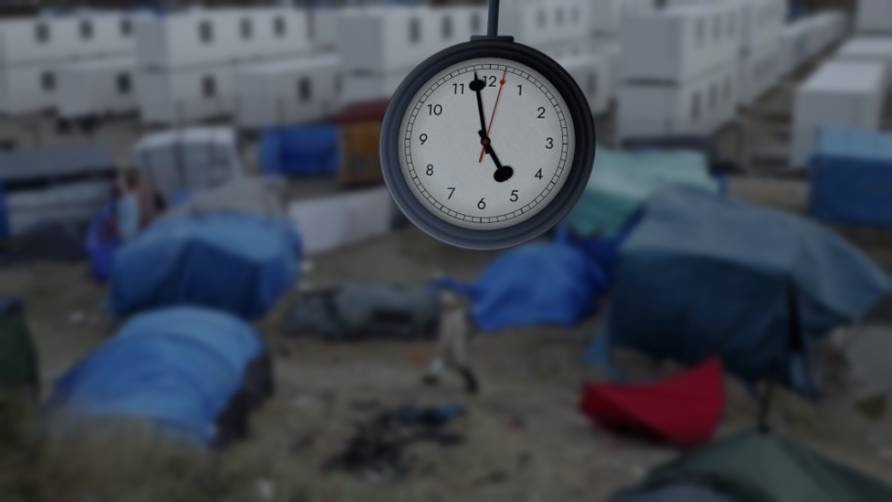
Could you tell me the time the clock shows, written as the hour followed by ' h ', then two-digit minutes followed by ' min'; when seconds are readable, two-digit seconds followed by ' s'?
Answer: 4 h 58 min 02 s
